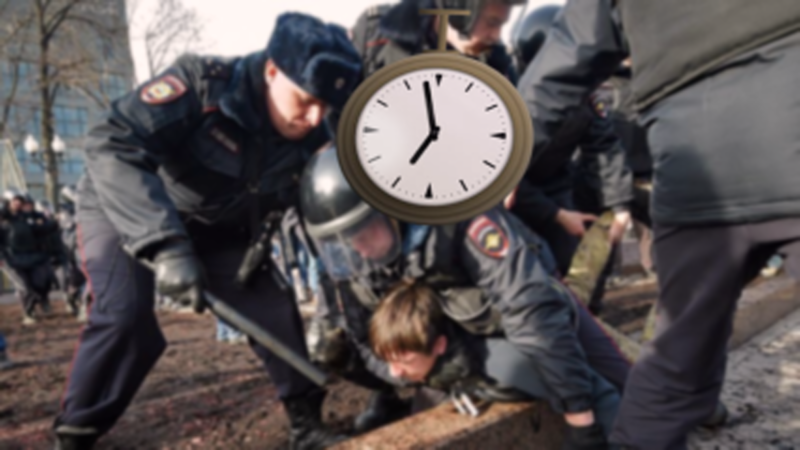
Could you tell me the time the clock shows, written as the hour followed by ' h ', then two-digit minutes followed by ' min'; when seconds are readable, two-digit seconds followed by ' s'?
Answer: 6 h 58 min
